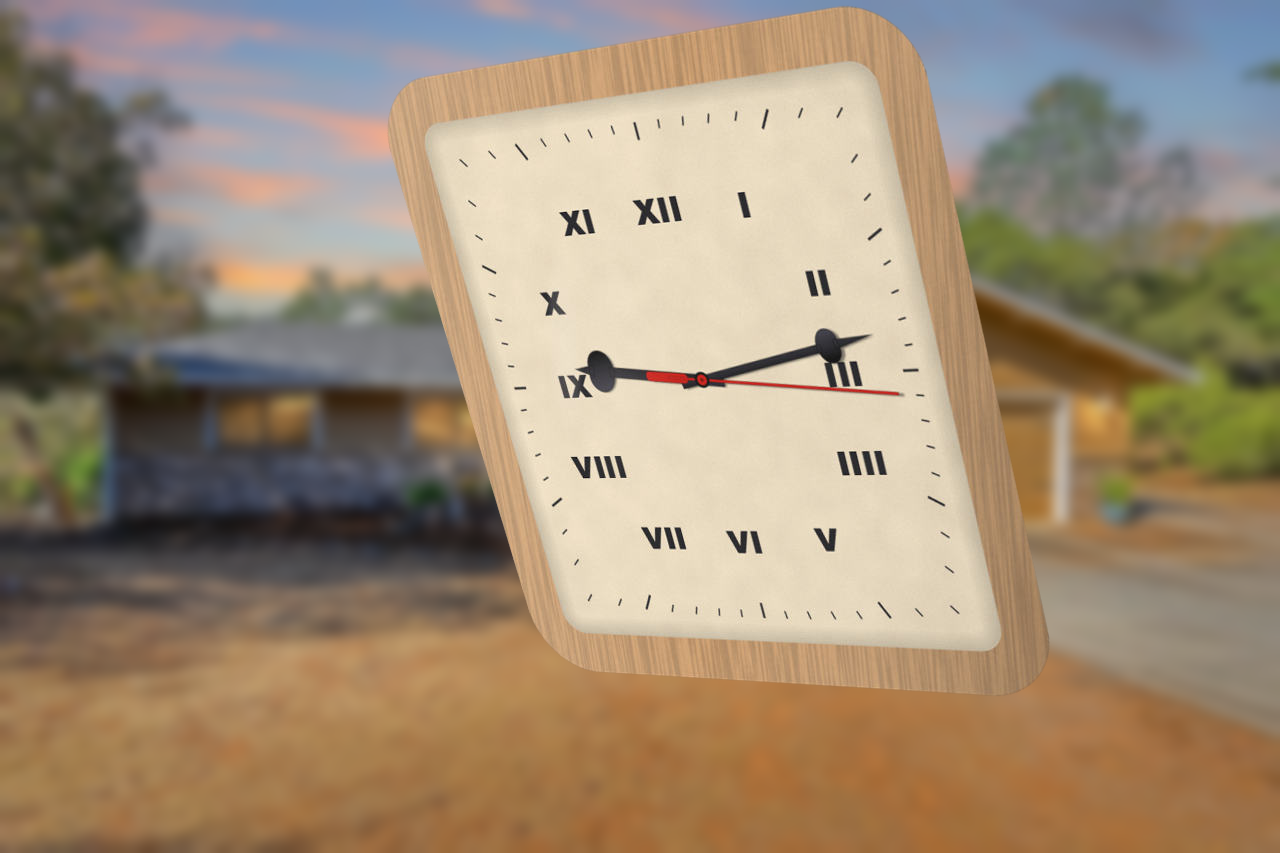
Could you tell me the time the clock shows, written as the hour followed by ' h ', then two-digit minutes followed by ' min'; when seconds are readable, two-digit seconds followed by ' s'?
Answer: 9 h 13 min 16 s
